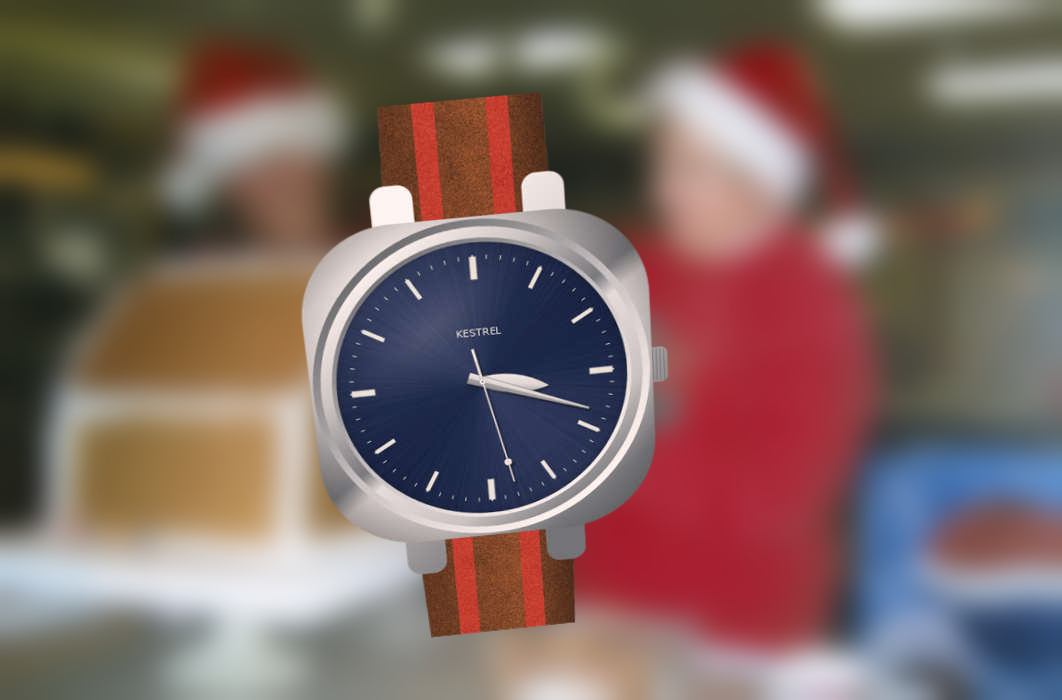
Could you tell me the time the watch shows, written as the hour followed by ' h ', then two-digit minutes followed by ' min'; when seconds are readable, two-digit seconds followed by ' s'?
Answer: 3 h 18 min 28 s
